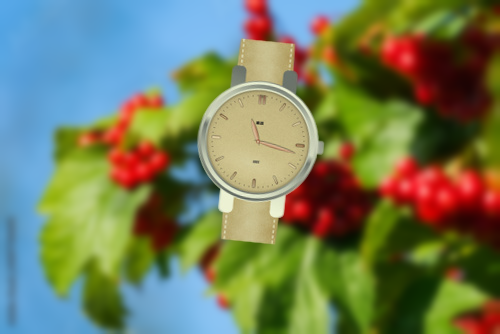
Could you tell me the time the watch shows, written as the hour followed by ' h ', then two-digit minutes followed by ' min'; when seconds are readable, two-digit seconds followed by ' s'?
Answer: 11 h 17 min
